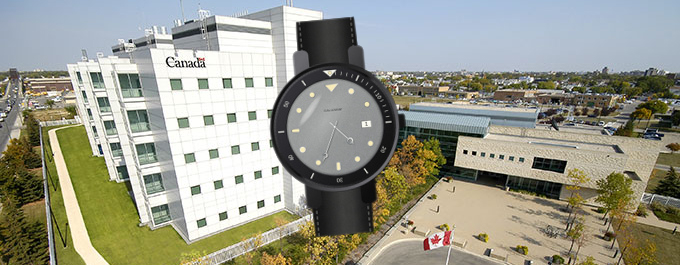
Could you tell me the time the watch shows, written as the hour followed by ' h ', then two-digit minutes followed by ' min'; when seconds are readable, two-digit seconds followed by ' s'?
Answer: 4 h 34 min
